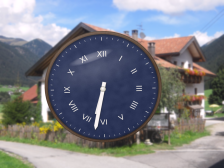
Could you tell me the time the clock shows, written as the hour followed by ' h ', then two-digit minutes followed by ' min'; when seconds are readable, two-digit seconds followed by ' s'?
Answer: 6 h 32 min
